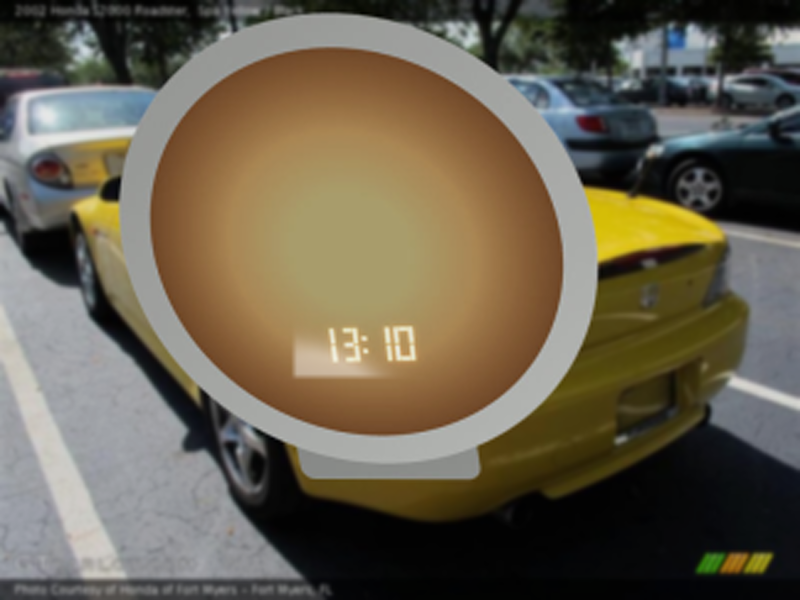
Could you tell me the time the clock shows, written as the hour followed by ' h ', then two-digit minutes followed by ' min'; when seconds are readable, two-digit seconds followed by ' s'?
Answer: 13 h 10 min
